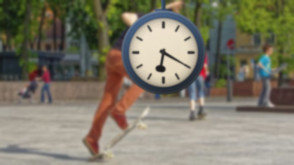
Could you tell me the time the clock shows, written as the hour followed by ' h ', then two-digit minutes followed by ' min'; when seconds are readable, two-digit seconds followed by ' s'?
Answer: 6 h 20 min
